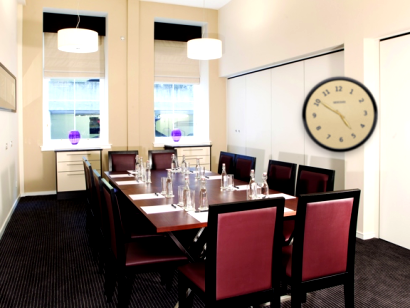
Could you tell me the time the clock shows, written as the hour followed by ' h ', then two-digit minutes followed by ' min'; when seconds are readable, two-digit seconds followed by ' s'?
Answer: 4 h 51 min
